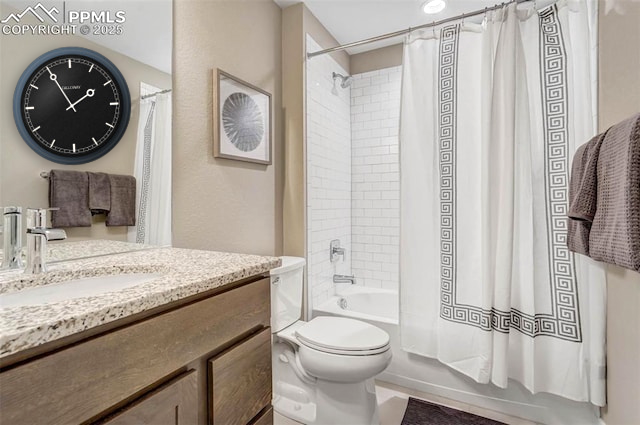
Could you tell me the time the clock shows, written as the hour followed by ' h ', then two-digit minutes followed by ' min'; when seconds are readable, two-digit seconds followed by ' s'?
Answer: 1 h 55 min
